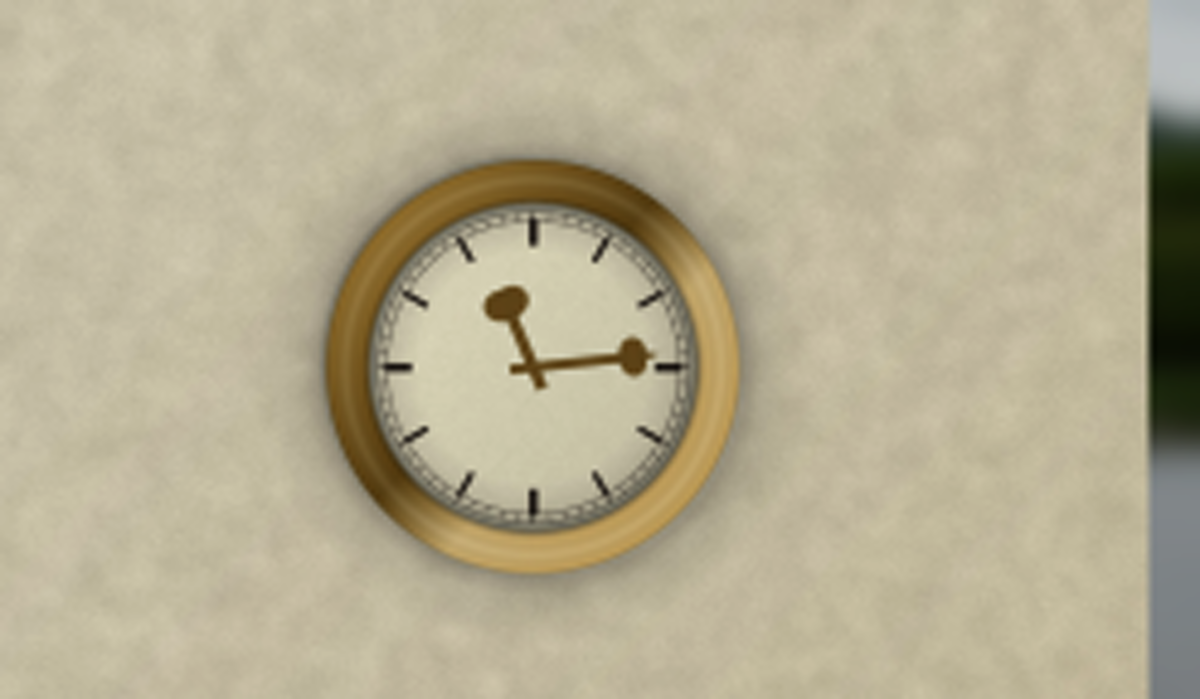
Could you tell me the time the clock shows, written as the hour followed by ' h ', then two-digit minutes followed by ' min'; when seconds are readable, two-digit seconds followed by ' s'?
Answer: 11 h 14 min
